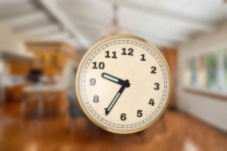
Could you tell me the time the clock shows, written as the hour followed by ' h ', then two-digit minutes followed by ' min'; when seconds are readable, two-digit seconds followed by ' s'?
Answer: 9 h 35 min
